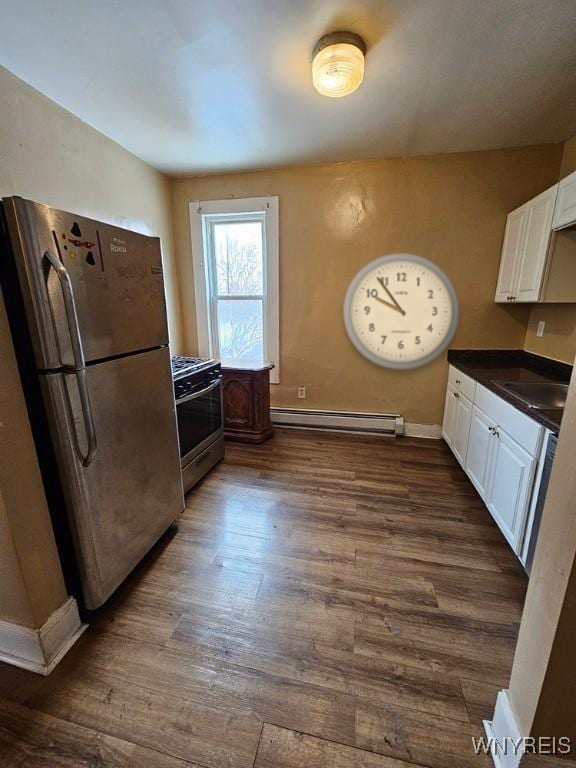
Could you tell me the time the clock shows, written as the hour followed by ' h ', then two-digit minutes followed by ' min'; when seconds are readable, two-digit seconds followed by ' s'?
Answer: 9 h 54 min
